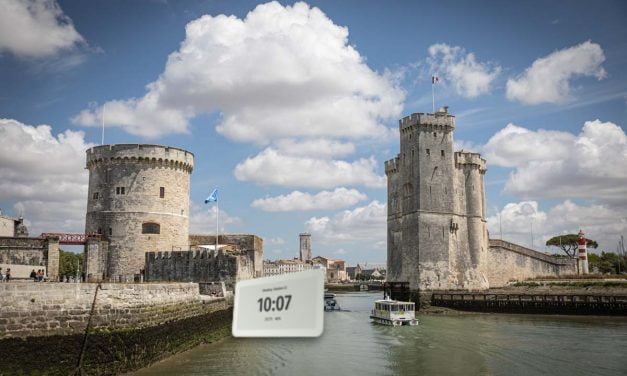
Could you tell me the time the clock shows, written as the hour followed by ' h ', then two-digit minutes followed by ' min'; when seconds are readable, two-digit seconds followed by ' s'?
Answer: 10 h 07 min
